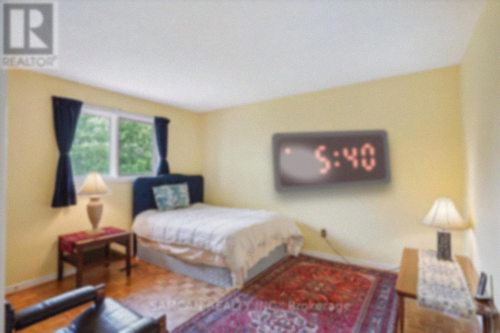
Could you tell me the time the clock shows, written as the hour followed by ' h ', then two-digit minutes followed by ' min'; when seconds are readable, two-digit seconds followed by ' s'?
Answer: 5 h 40 min
